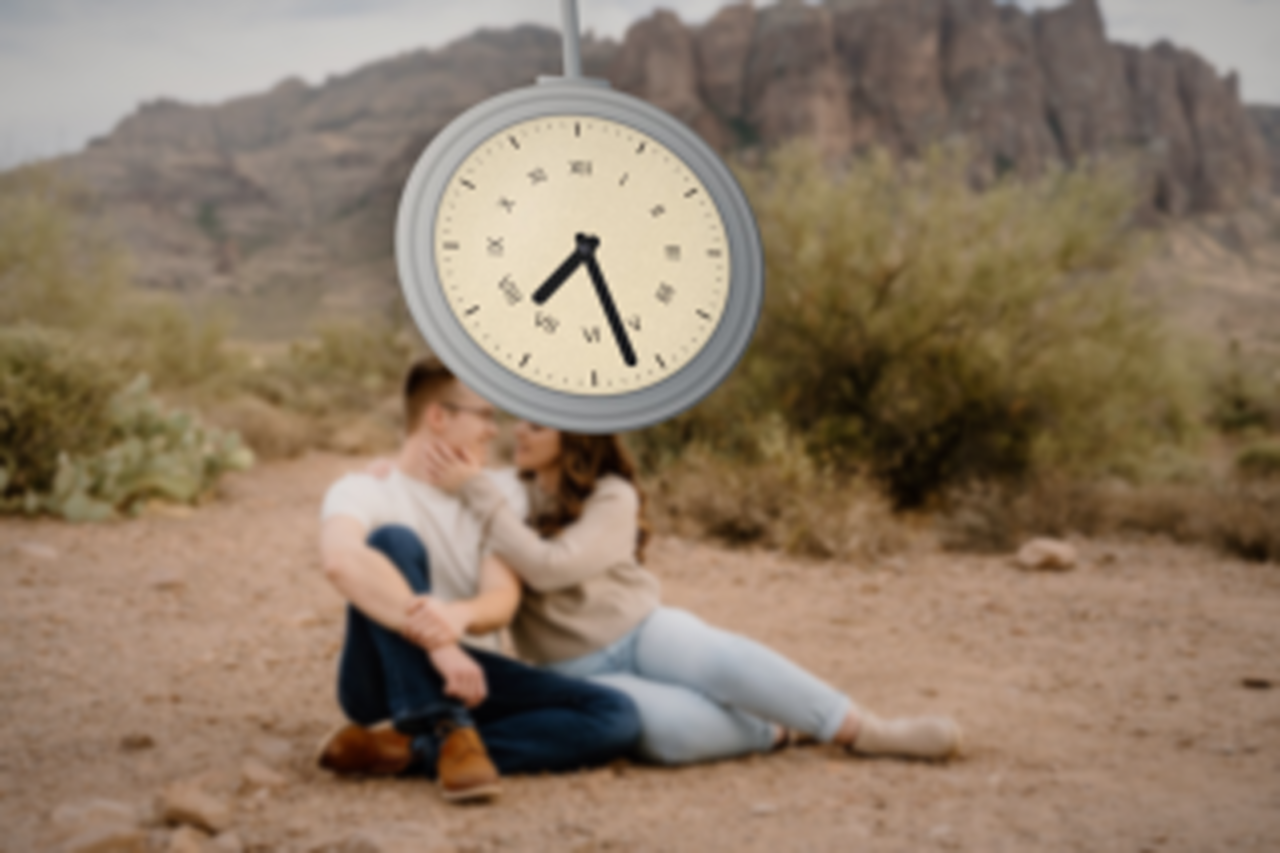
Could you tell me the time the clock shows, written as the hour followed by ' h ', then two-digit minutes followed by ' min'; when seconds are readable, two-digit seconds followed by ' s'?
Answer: 7 h 27 min
